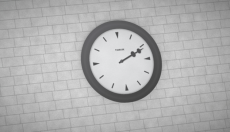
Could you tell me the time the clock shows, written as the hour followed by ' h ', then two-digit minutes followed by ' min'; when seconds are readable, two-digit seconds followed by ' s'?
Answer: 2 h 11 min
